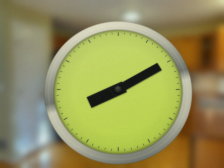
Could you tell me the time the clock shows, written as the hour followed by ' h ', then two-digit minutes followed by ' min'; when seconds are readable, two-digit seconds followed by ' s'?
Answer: 8 h 10 min
